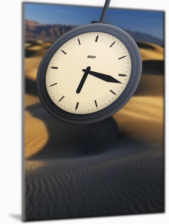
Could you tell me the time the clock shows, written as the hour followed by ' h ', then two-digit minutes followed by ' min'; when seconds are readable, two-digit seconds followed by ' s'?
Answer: 6 h 17 min
